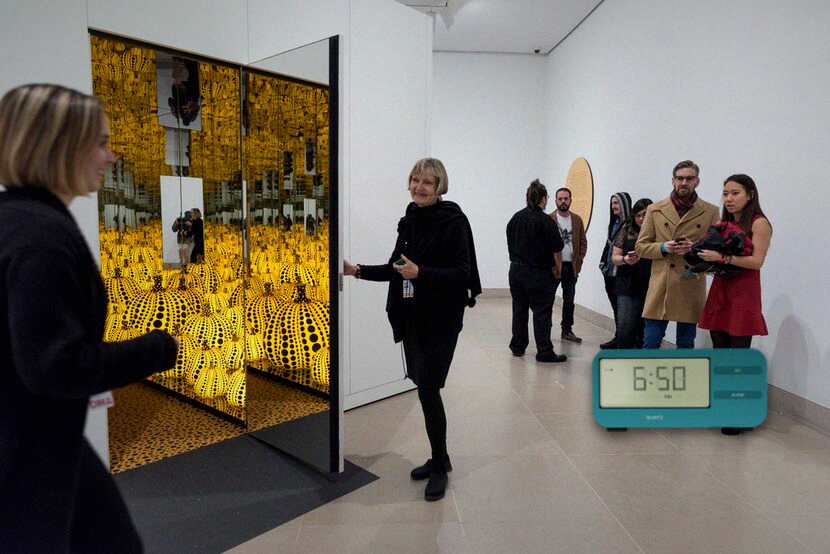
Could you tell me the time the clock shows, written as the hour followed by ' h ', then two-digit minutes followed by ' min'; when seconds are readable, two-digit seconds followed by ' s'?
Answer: 6 h 50 min
